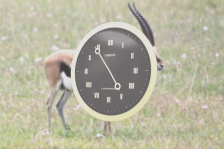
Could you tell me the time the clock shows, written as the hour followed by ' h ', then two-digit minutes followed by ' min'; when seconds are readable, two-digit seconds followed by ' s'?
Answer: 4 h 54 min
